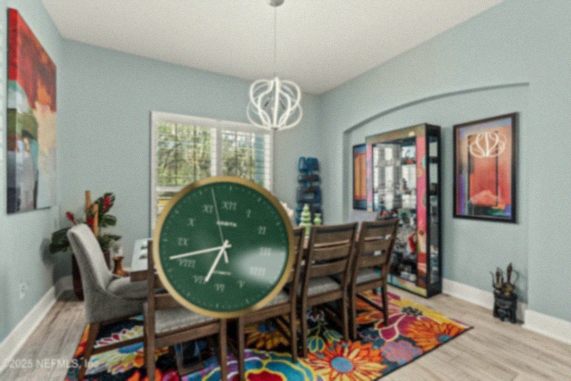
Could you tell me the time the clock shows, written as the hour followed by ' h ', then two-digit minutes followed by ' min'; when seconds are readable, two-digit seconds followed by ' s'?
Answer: 6 h 41 min 57 s
